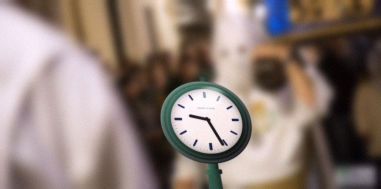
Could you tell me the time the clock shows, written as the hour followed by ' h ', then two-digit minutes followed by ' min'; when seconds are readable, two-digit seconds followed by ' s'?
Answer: 9 h 26 min
